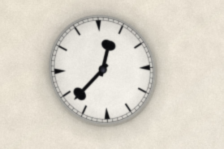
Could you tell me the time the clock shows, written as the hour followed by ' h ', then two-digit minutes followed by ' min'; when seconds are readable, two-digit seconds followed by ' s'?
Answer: 12 h 38 min
